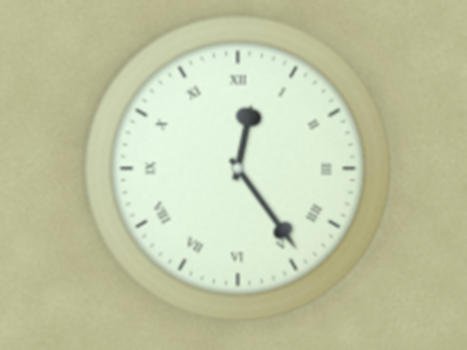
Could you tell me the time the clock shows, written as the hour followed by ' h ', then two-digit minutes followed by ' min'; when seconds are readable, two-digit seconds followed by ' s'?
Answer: 12 h 24 min
